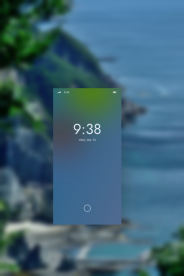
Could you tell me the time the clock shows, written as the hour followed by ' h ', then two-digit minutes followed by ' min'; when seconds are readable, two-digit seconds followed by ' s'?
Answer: 9 h 38 min
